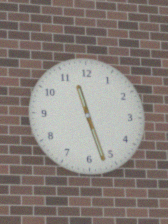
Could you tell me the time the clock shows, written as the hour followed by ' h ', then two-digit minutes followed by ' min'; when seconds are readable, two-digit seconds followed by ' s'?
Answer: 11 h 27 min
